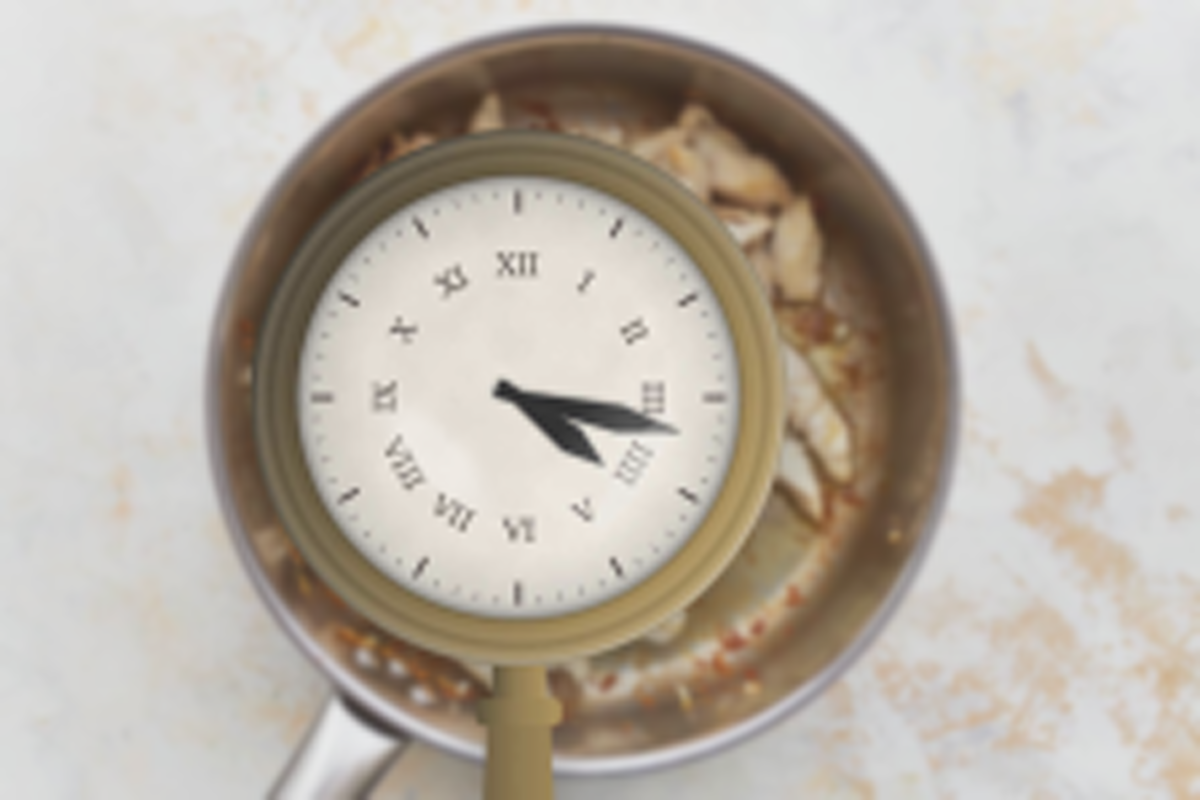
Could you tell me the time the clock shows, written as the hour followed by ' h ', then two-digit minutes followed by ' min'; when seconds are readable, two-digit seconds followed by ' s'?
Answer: 4 h 17 min
